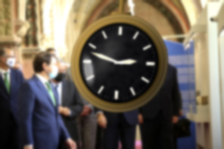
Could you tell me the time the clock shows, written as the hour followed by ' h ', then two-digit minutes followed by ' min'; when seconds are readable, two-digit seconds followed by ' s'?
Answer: 2 h 48 min
